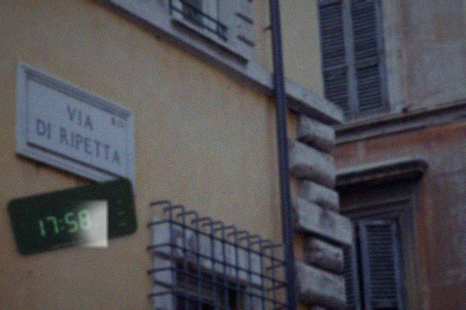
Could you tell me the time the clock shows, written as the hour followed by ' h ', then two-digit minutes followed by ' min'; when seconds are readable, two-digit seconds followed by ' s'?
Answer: 17 h 58 min
